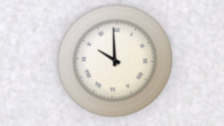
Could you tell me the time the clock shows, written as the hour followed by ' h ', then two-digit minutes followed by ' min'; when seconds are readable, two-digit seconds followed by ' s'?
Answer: 9 h 59 min
